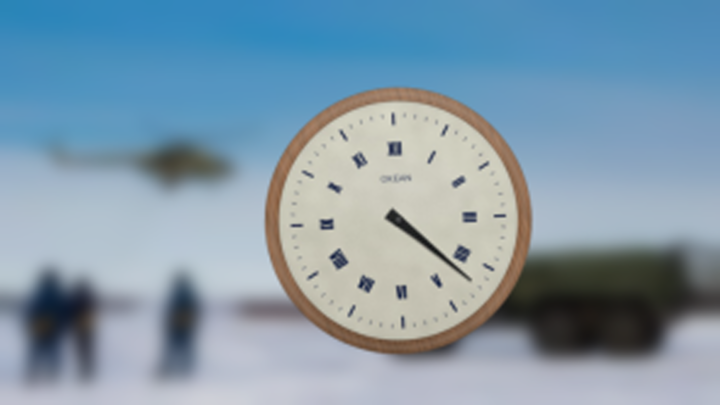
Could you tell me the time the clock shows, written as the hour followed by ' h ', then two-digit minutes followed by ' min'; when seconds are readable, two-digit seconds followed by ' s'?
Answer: 4 h 22 min
